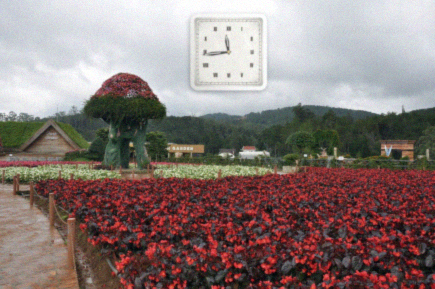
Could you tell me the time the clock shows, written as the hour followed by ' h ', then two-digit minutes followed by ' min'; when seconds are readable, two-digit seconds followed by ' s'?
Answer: 11 h 44 min
